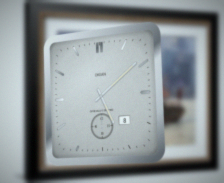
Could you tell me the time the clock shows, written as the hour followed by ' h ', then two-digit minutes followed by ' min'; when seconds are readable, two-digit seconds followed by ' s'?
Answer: 5 h 09 min
